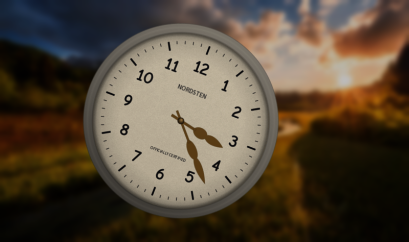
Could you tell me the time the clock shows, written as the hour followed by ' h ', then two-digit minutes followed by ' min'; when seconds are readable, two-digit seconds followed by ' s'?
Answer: 3 h 23 min
